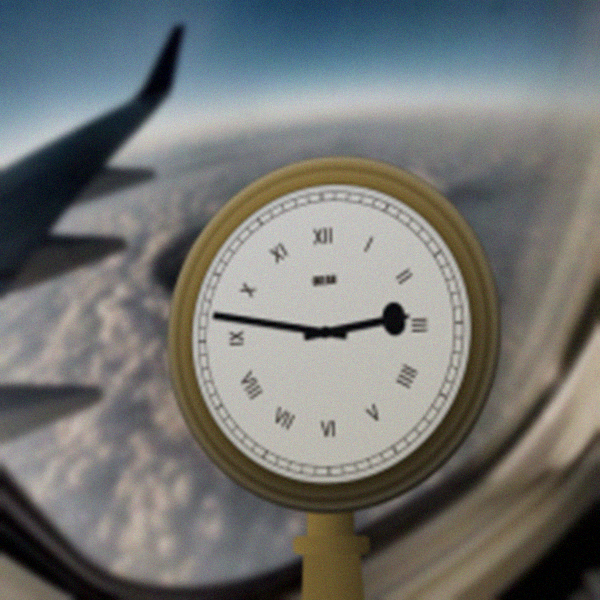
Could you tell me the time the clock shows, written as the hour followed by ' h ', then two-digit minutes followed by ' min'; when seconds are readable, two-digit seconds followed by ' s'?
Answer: 2 h 47 min
